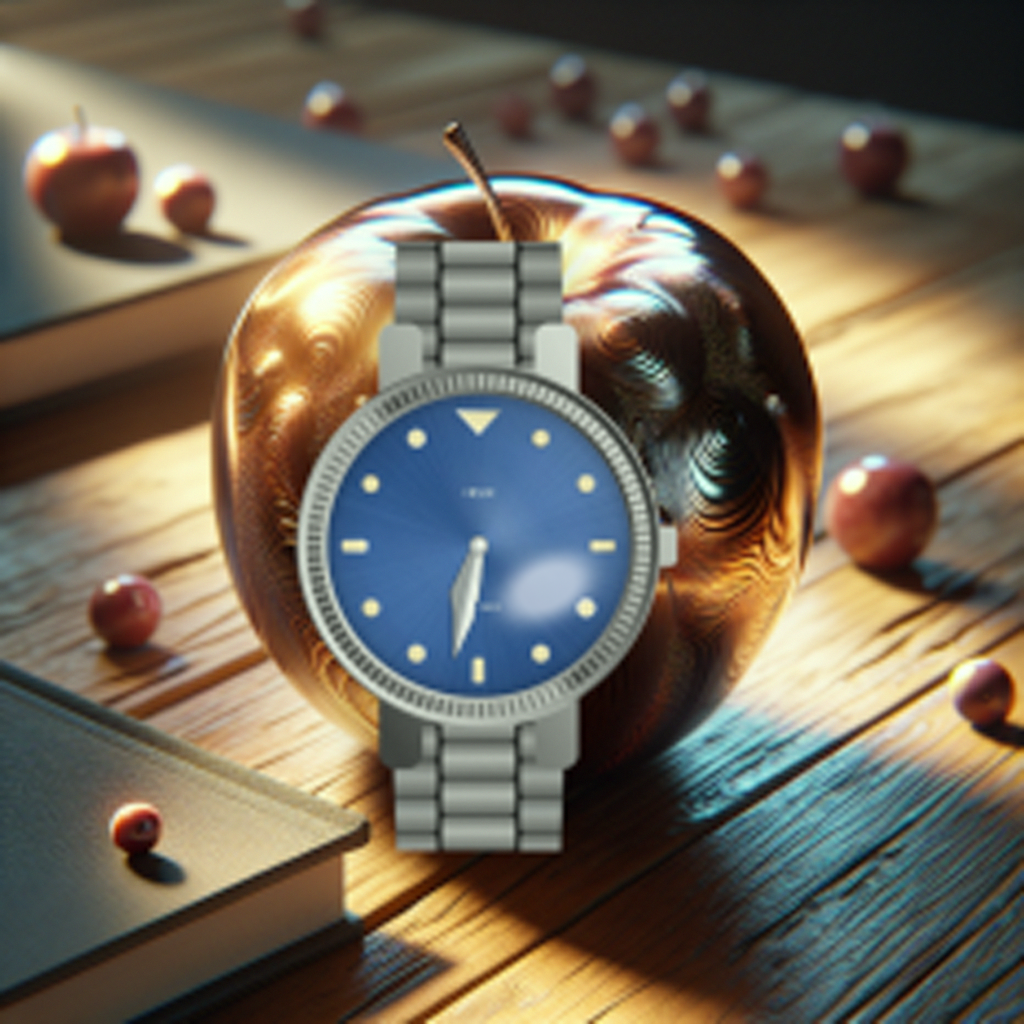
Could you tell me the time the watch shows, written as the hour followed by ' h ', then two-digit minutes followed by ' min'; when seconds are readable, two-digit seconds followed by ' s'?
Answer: 6 h 32 min
